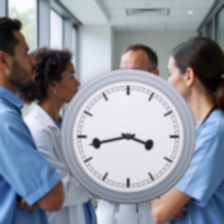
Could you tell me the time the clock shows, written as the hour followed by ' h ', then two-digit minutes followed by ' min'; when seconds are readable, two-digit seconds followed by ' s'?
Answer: 3 h 43 min
